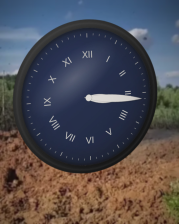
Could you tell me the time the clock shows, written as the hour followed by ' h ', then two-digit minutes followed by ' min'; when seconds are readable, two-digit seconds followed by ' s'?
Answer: 3 h 16 min
